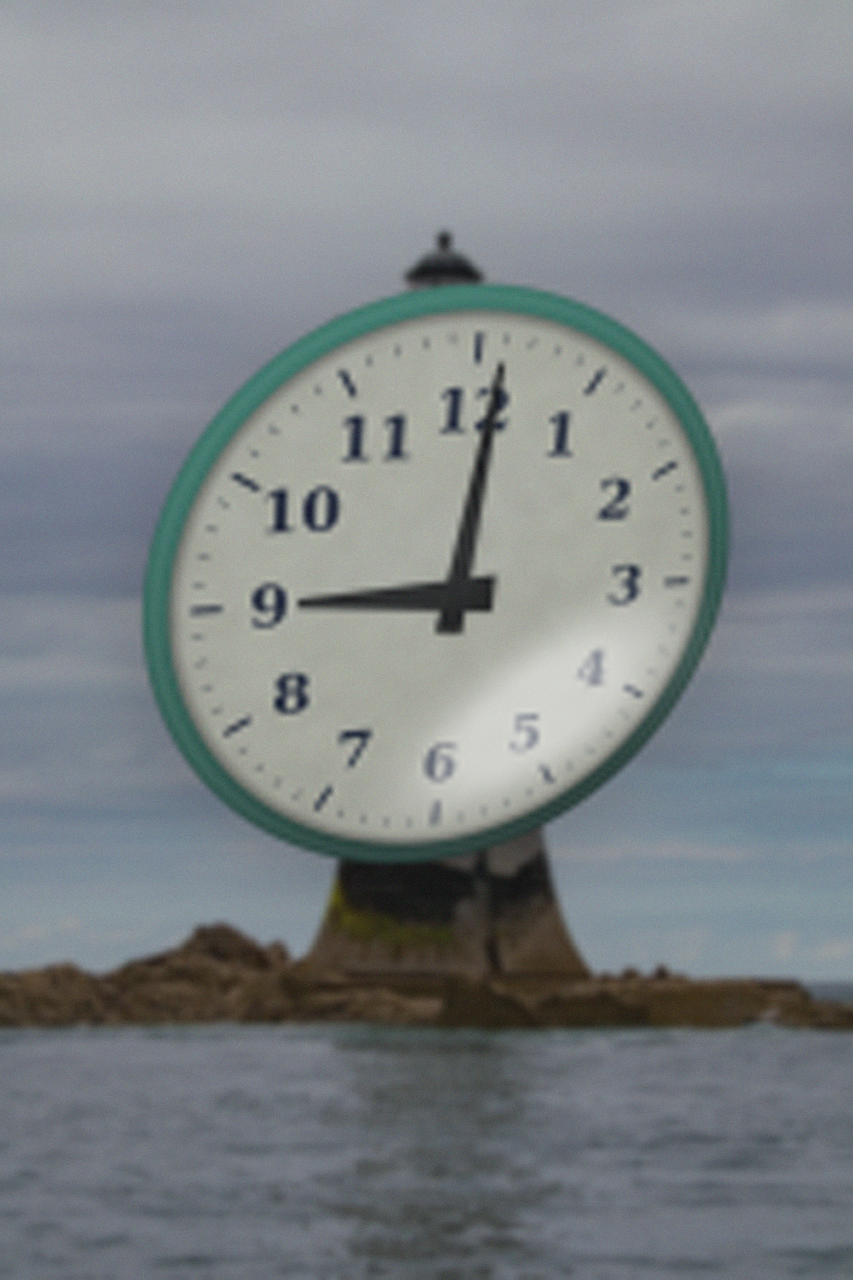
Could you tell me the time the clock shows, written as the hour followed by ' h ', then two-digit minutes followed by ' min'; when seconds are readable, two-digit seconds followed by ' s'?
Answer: 9 h 01 min
